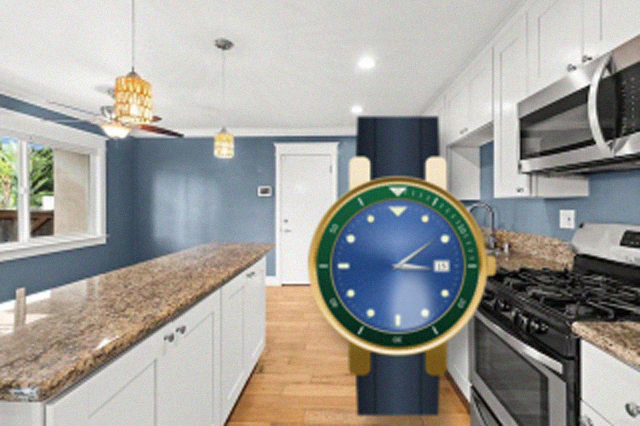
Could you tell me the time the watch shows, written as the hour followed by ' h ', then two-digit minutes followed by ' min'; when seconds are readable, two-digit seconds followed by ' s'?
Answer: 3 h 09 min
